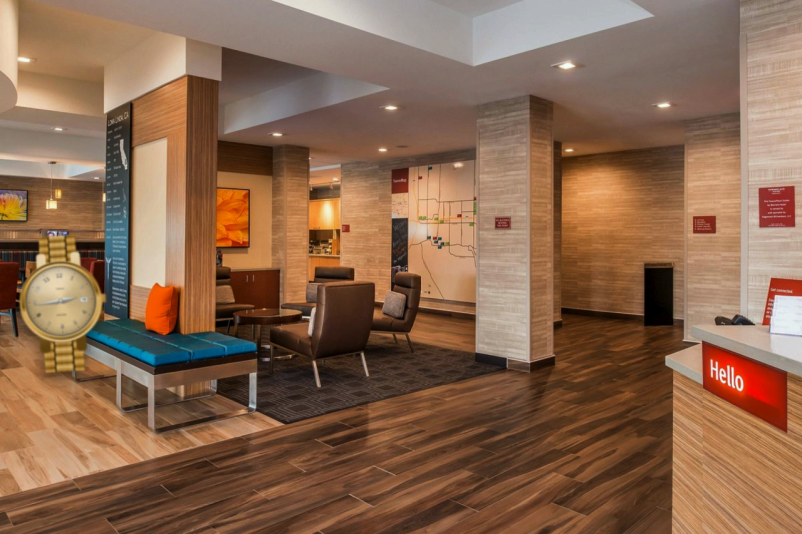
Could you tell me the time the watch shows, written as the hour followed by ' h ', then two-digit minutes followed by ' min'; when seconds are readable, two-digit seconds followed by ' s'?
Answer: 2 h 44 min
